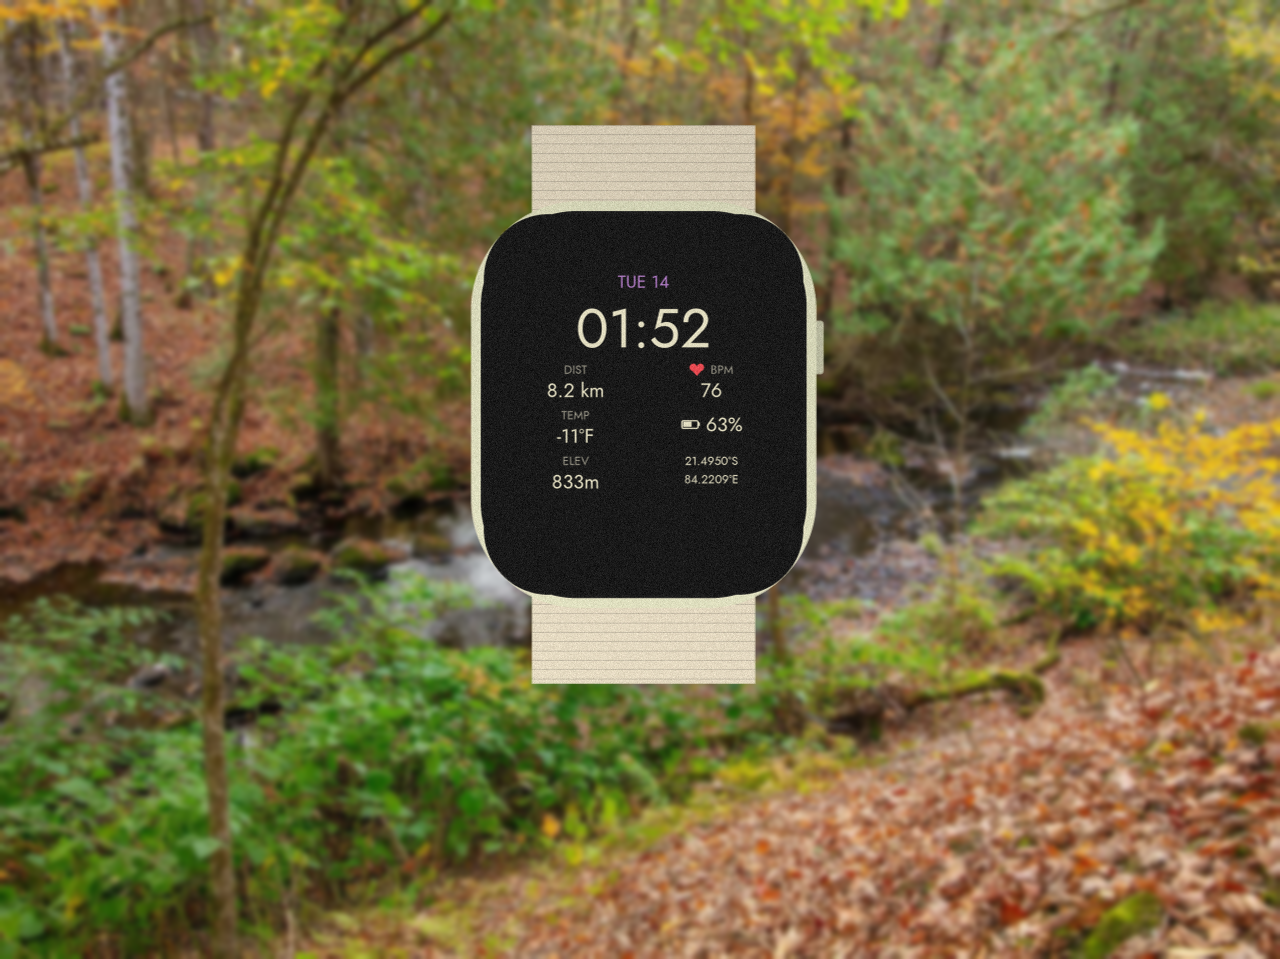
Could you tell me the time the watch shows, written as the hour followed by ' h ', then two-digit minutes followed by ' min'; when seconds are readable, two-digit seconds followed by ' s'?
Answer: 1 h 52 min
